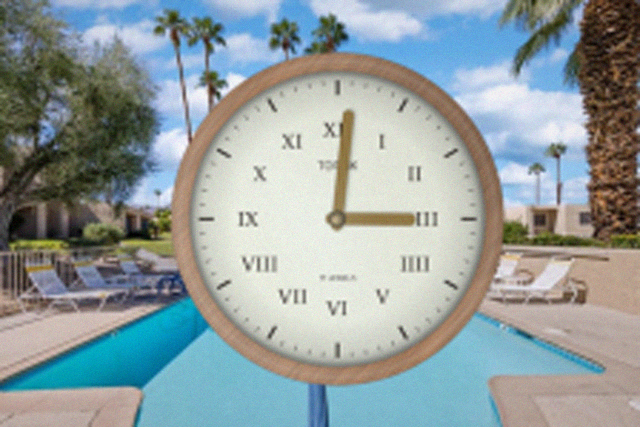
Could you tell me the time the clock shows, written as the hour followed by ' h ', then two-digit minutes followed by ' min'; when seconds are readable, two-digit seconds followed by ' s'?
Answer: 3 h 01 min
